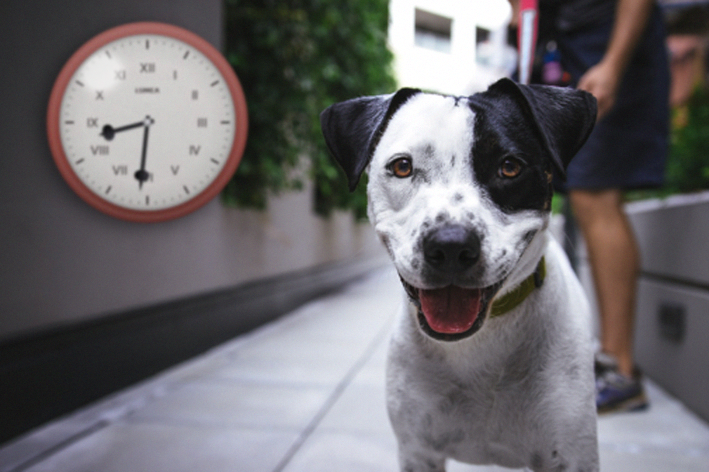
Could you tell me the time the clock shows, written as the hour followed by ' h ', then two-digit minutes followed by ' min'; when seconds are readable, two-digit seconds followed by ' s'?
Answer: 8 h 31 min
